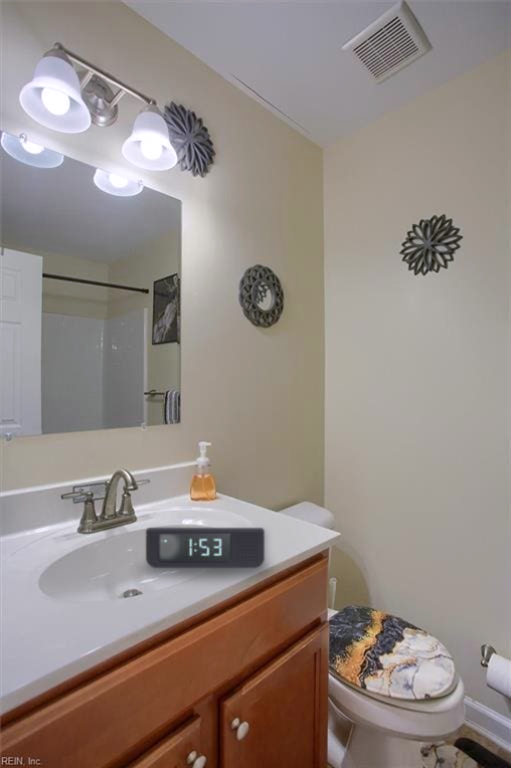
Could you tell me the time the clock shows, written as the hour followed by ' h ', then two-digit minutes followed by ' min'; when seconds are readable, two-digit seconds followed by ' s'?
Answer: 1 h 53 min
